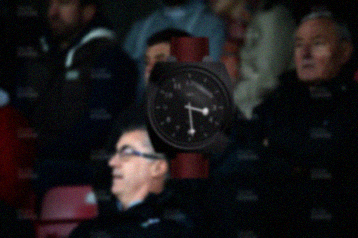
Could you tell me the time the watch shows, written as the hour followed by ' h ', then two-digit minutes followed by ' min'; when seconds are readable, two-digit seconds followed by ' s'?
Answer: 3 h 29 min
